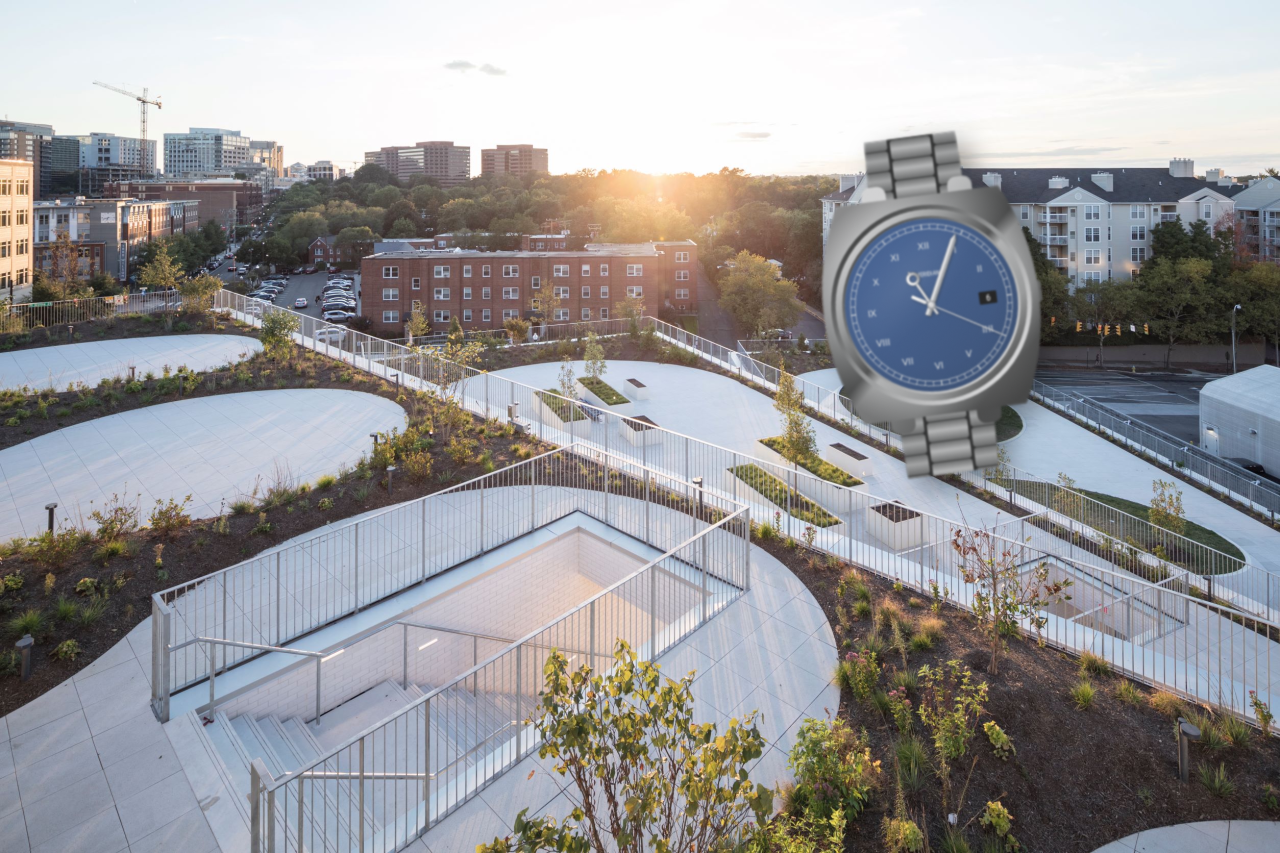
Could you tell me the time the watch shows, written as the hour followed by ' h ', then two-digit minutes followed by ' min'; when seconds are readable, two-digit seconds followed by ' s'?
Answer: 11 h 04 min 20 s
